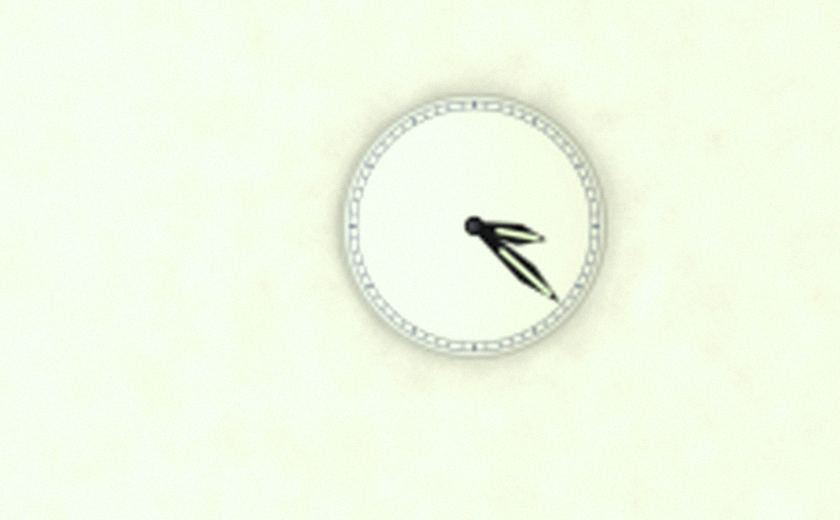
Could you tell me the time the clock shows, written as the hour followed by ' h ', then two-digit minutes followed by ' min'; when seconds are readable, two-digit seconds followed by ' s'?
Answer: 3 h 22 min
